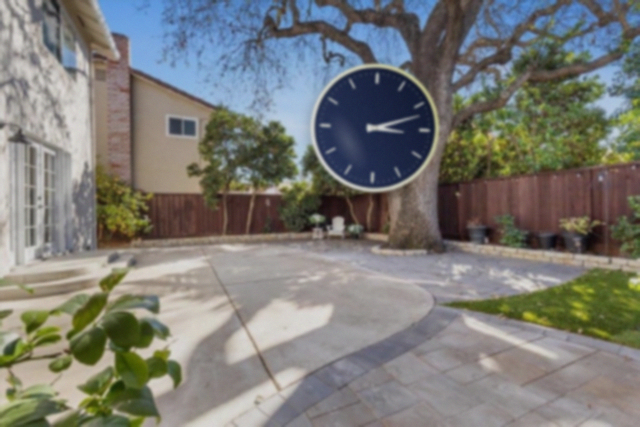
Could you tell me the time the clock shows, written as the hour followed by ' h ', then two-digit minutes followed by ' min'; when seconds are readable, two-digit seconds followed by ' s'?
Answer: 3 h 12 min
